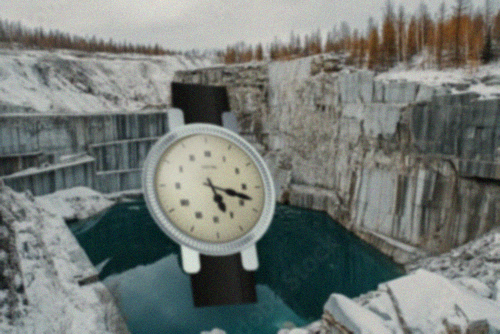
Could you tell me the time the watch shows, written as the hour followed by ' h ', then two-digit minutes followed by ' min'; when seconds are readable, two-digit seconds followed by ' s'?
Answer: 5 h 18 min
